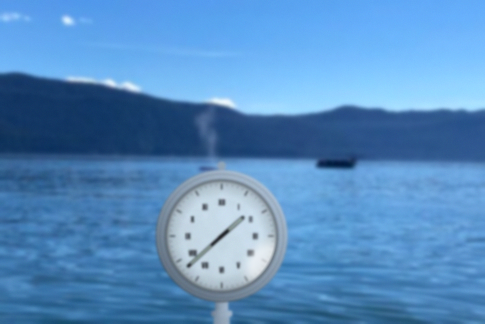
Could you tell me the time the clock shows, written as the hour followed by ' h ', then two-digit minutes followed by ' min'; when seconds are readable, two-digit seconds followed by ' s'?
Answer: 1 h 38 min
